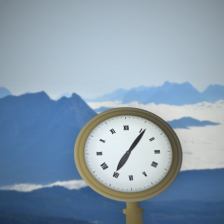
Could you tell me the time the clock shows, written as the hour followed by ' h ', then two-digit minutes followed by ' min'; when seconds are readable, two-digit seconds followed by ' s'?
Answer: 7 h 06 min
